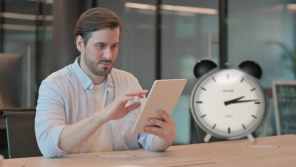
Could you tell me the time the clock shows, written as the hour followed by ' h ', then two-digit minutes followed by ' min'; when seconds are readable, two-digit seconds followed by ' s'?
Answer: 2 h 14 min
